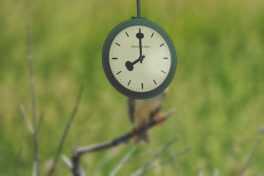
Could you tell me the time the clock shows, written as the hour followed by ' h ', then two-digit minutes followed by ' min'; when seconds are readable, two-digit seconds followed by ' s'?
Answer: 8 h 00 min
